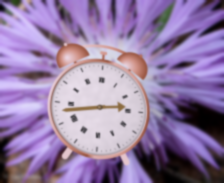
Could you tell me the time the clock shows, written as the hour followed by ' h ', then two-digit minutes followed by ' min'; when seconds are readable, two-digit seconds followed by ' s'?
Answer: 2 h 43 min
